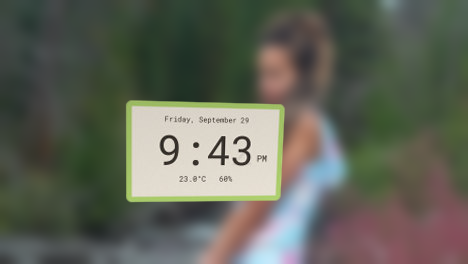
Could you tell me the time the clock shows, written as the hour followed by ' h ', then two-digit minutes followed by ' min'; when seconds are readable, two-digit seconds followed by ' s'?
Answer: 9 h 43 min
